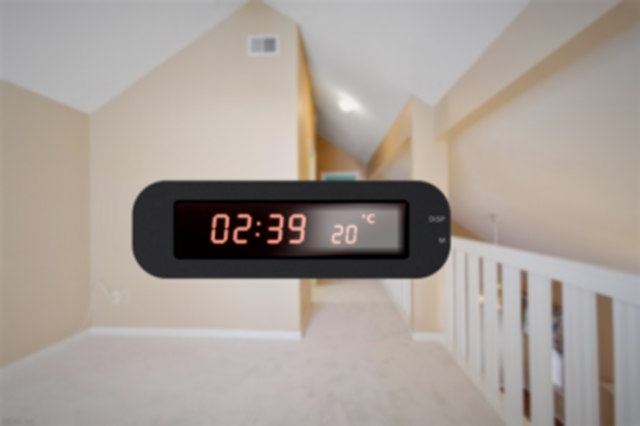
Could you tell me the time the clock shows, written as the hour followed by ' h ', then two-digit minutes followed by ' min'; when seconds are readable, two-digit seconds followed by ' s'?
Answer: 2 h 39 min
